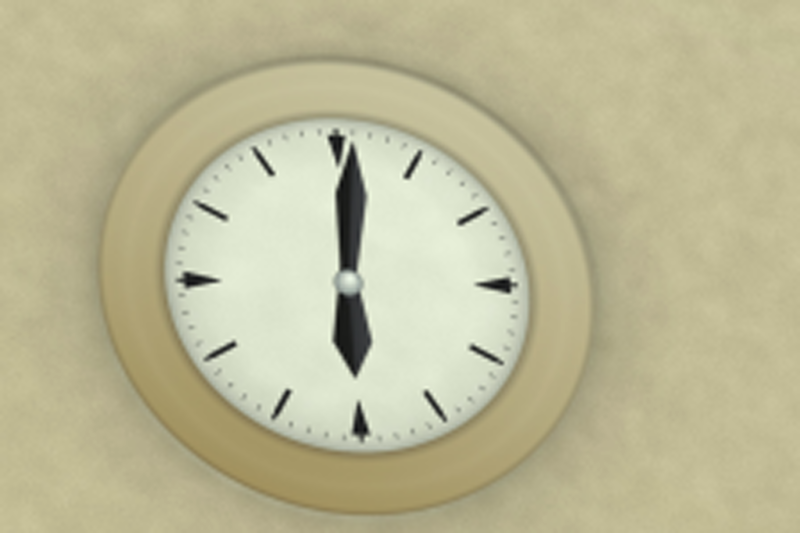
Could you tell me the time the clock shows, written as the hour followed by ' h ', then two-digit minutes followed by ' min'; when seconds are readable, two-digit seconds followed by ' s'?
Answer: 6 h 01 min
